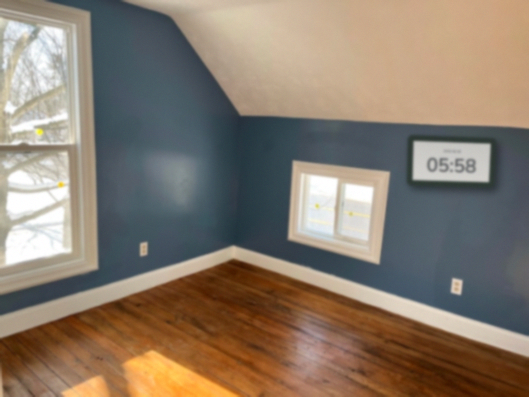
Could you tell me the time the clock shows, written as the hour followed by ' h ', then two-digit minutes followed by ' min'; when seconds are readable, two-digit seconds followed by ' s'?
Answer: 5 h 58 min
